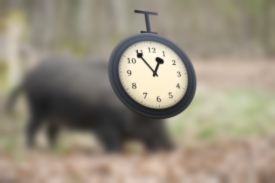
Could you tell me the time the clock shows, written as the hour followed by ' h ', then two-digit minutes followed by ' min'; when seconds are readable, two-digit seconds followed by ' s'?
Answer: 12 h 54 min
